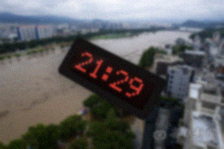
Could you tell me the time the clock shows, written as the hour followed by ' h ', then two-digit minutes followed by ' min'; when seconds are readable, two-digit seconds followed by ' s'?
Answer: 21 h 29 min
